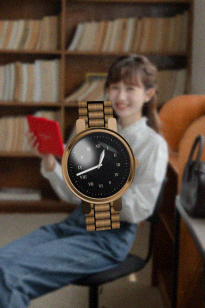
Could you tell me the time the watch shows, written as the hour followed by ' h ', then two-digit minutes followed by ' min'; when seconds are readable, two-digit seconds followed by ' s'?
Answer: 12 h 42 min
